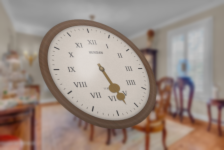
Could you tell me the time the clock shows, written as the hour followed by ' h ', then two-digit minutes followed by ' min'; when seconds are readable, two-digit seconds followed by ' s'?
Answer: 5 h 27 min
